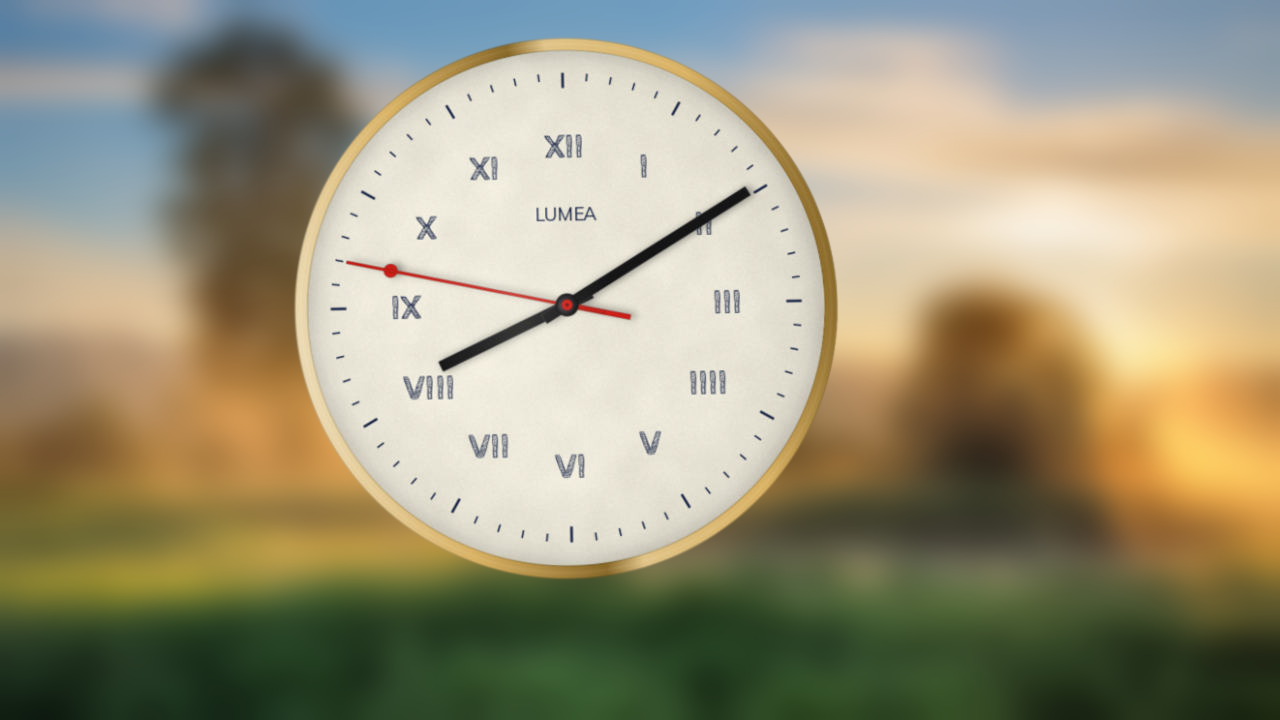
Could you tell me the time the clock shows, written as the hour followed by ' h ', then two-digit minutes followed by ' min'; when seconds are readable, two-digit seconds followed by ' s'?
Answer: 8 h 09 min 47 s
